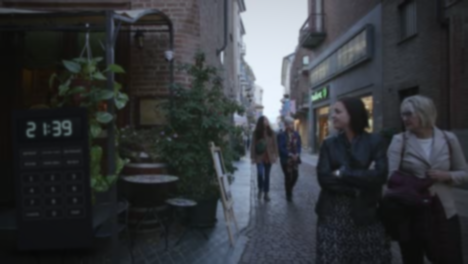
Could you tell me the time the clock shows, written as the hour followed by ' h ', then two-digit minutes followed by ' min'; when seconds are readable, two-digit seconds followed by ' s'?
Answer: 21 h 39 min
